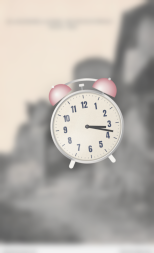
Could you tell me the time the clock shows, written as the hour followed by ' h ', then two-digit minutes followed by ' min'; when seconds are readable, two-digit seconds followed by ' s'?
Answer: 3 h 18 min
